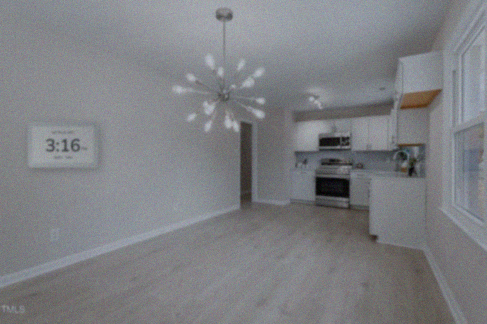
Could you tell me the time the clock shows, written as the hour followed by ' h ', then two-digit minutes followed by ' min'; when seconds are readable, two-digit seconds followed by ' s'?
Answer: 3 h 16 min
